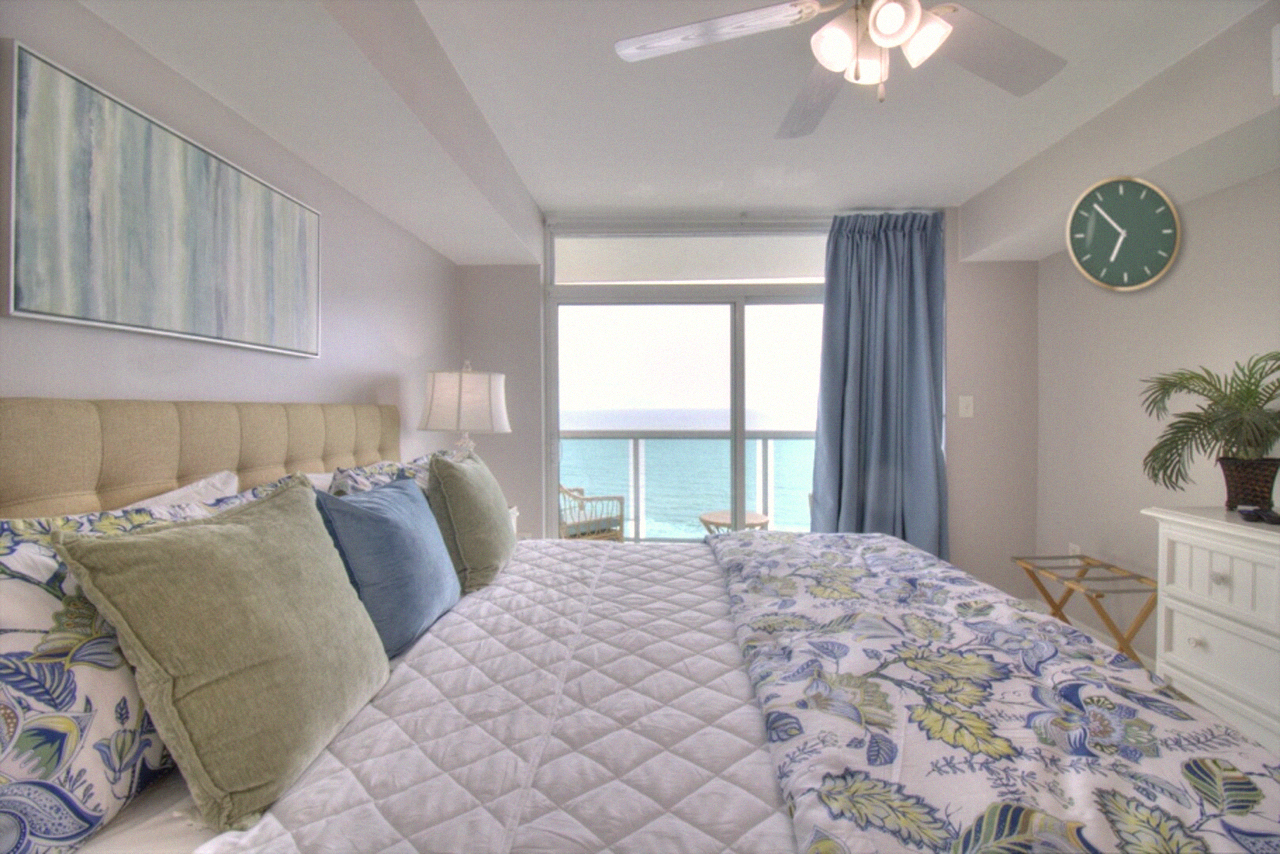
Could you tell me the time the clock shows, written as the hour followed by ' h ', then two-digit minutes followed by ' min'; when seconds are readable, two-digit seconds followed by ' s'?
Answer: 6 h 53 min
